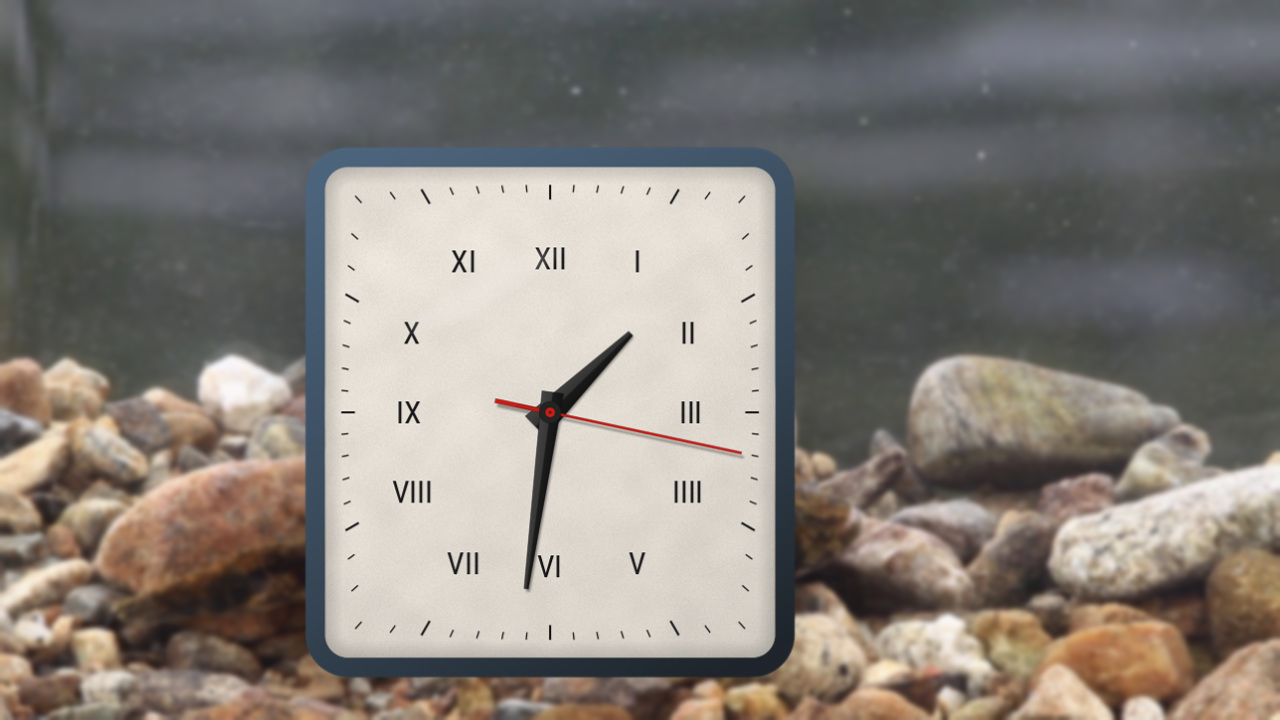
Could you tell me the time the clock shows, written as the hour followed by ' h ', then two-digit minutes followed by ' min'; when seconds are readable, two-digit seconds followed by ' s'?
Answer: 1 h 31 min 17 s
